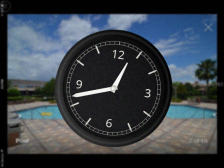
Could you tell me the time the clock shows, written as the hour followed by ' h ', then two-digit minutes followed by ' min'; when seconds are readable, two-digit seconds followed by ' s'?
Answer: 12 h 42 min
